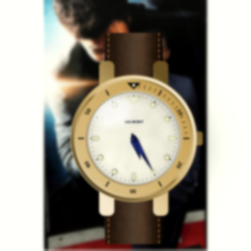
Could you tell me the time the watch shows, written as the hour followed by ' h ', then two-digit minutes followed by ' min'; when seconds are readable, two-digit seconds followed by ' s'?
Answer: 5 h 25 min
